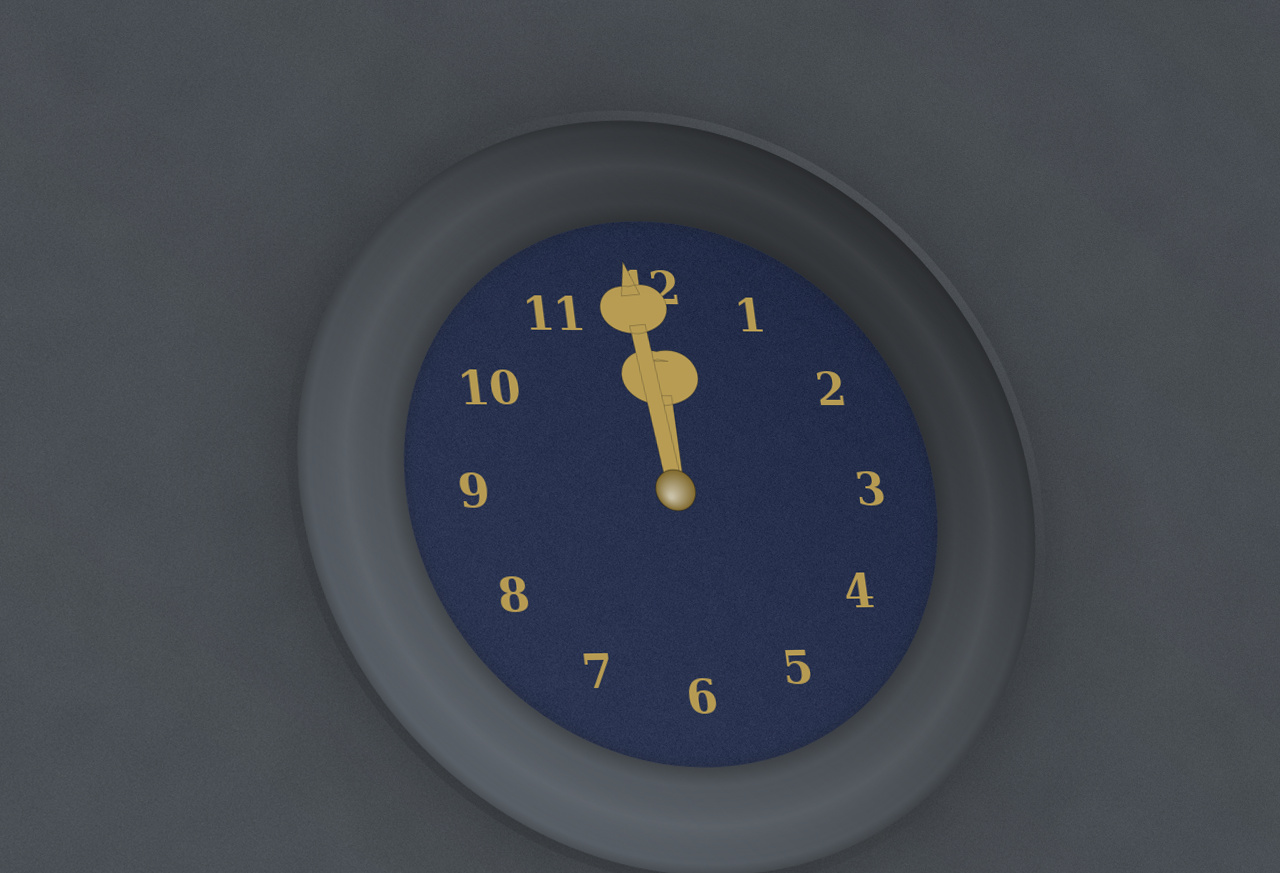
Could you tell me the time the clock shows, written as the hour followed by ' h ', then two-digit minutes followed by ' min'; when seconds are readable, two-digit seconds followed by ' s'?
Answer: 11 h 59 min
